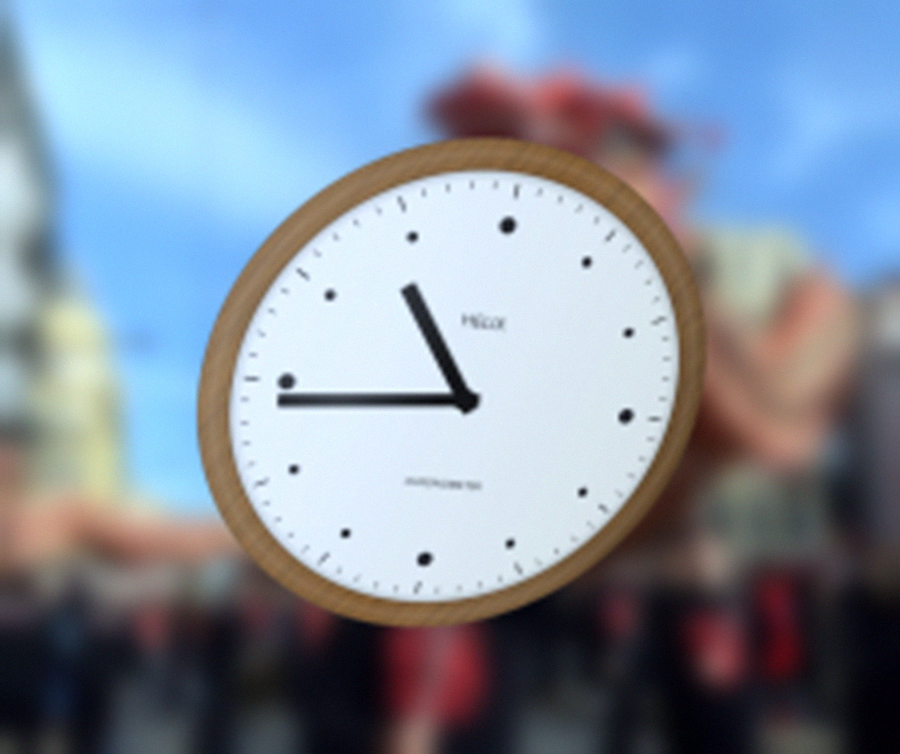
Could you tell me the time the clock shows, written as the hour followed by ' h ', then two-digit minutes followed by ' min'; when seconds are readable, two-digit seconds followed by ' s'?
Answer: 10 h 44 min
